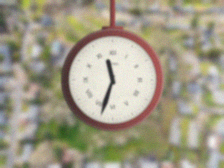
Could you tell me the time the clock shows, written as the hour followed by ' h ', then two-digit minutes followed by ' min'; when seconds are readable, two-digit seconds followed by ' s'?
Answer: 11 h 33 min
